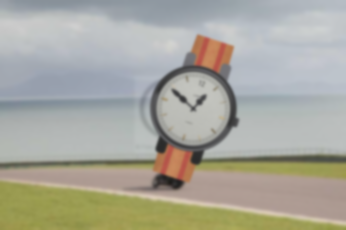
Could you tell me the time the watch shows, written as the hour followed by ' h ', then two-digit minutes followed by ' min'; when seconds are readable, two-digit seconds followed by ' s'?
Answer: 12 h 49 min
